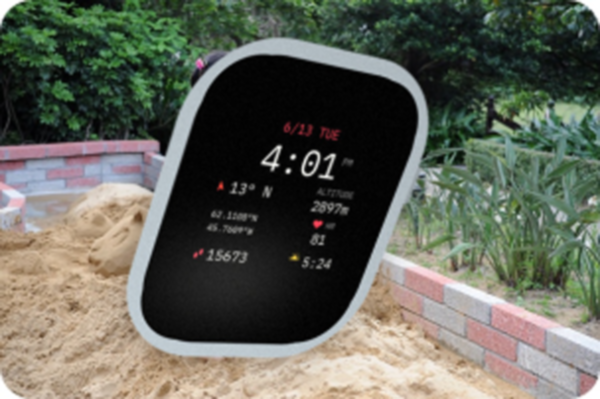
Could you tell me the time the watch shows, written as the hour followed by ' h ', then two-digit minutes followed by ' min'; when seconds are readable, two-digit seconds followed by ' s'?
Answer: 4 h 01 min
